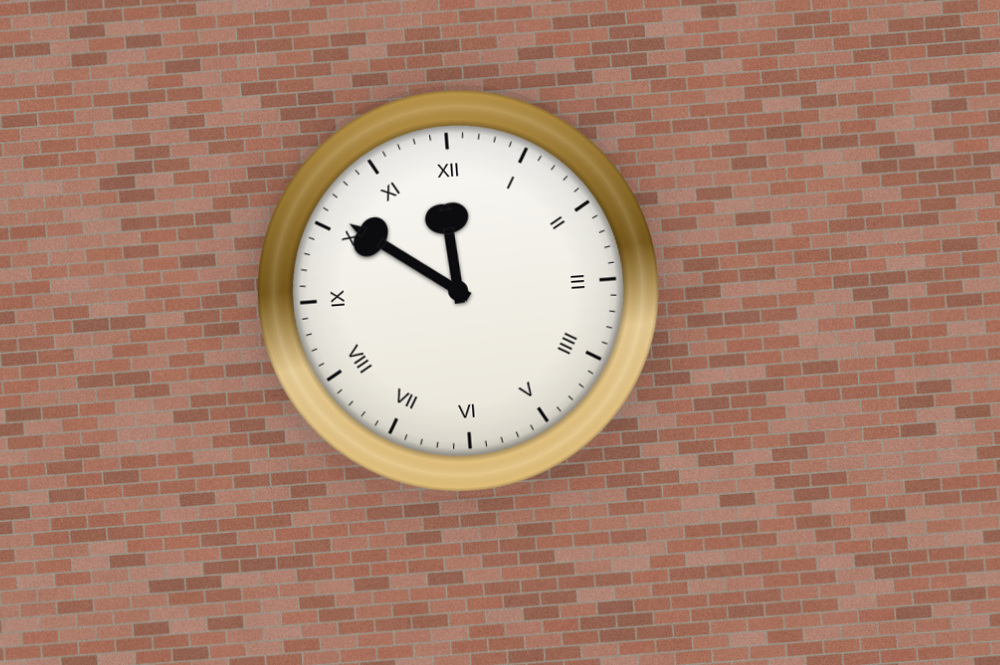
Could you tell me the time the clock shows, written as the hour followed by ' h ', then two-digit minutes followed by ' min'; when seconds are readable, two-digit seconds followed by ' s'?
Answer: 11 h 51 min
